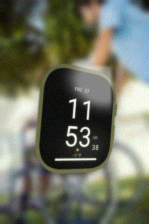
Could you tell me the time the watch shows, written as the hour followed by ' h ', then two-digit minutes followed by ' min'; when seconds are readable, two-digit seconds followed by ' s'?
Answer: 11 h 53 min
